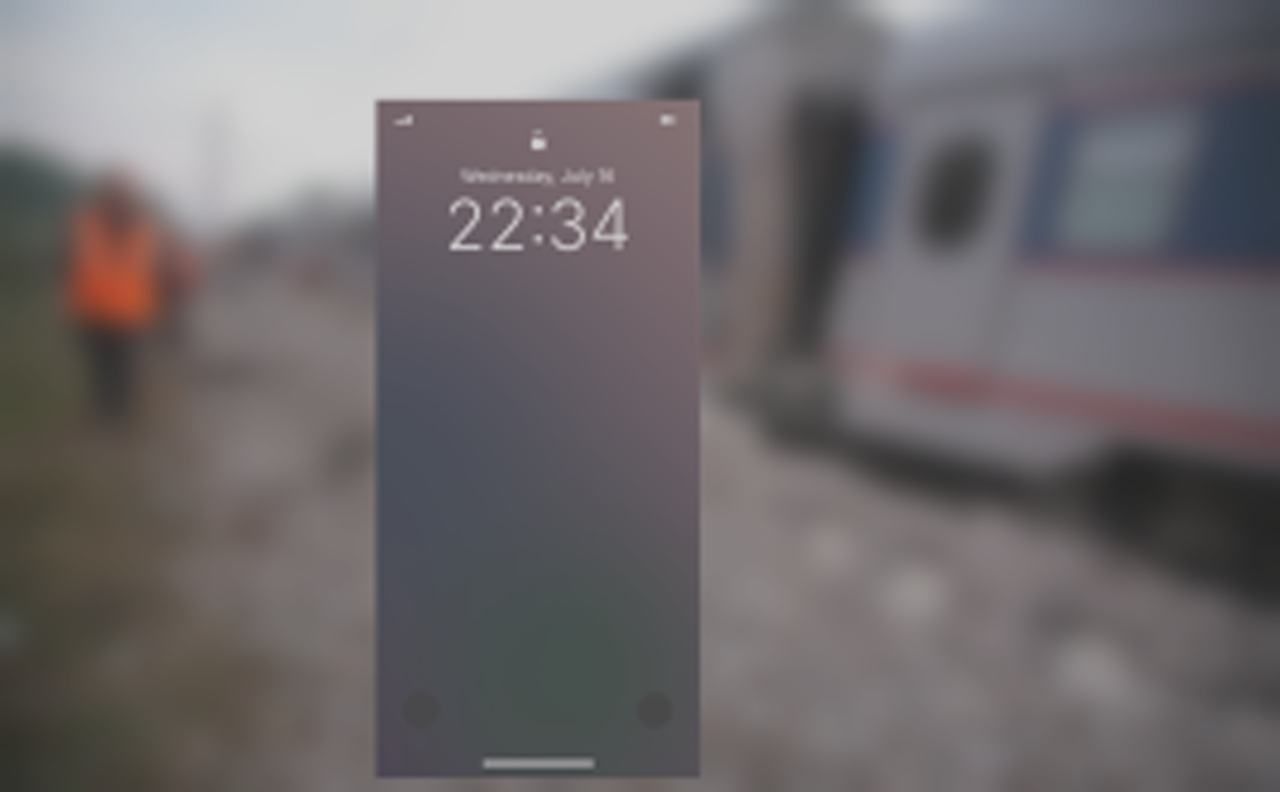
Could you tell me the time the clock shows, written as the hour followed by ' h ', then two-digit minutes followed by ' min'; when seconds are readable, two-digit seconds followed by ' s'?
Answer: 22 h 34 min
